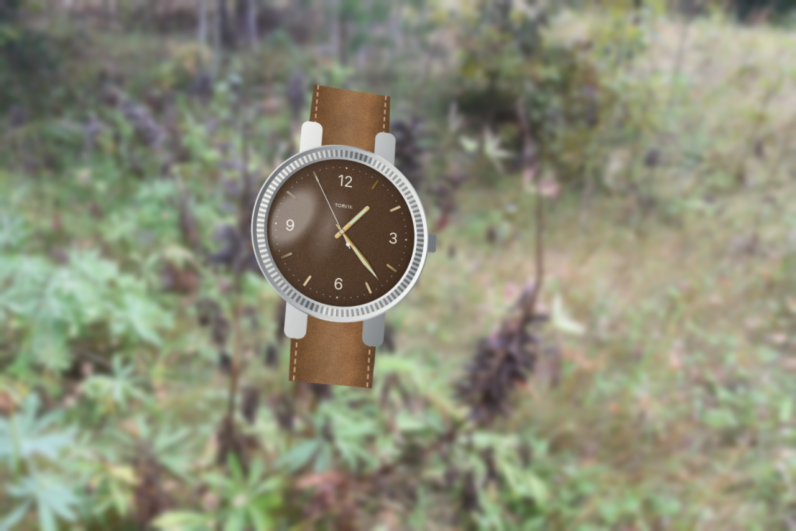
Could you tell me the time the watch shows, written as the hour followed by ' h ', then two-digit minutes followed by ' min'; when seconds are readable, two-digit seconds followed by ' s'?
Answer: 1 h 22 min 55 s
